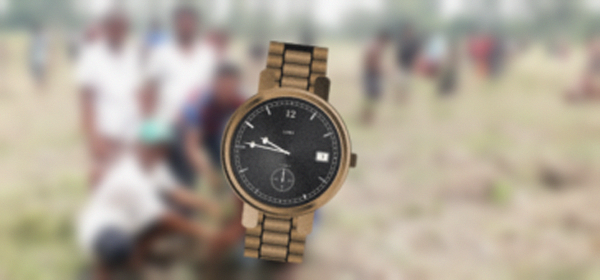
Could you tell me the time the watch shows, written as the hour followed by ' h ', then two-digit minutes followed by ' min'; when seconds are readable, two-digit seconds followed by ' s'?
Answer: 9 h 46 min
